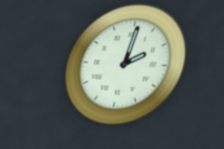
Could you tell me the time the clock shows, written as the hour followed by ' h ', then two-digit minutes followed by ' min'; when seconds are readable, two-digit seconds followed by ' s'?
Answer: 2 h 01 min
